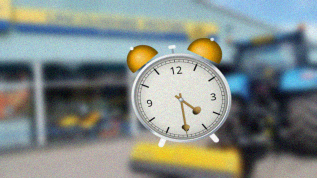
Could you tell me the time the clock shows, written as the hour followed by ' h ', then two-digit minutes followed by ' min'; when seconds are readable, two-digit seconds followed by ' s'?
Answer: 4 h 30 min
